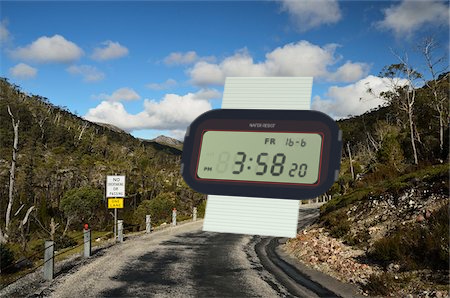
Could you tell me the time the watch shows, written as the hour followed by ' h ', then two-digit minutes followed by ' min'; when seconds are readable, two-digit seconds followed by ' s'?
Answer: 3 h 58 min 20 s
